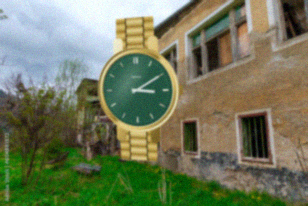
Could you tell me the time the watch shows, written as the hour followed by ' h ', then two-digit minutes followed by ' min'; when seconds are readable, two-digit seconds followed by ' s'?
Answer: 3 h 10 min
